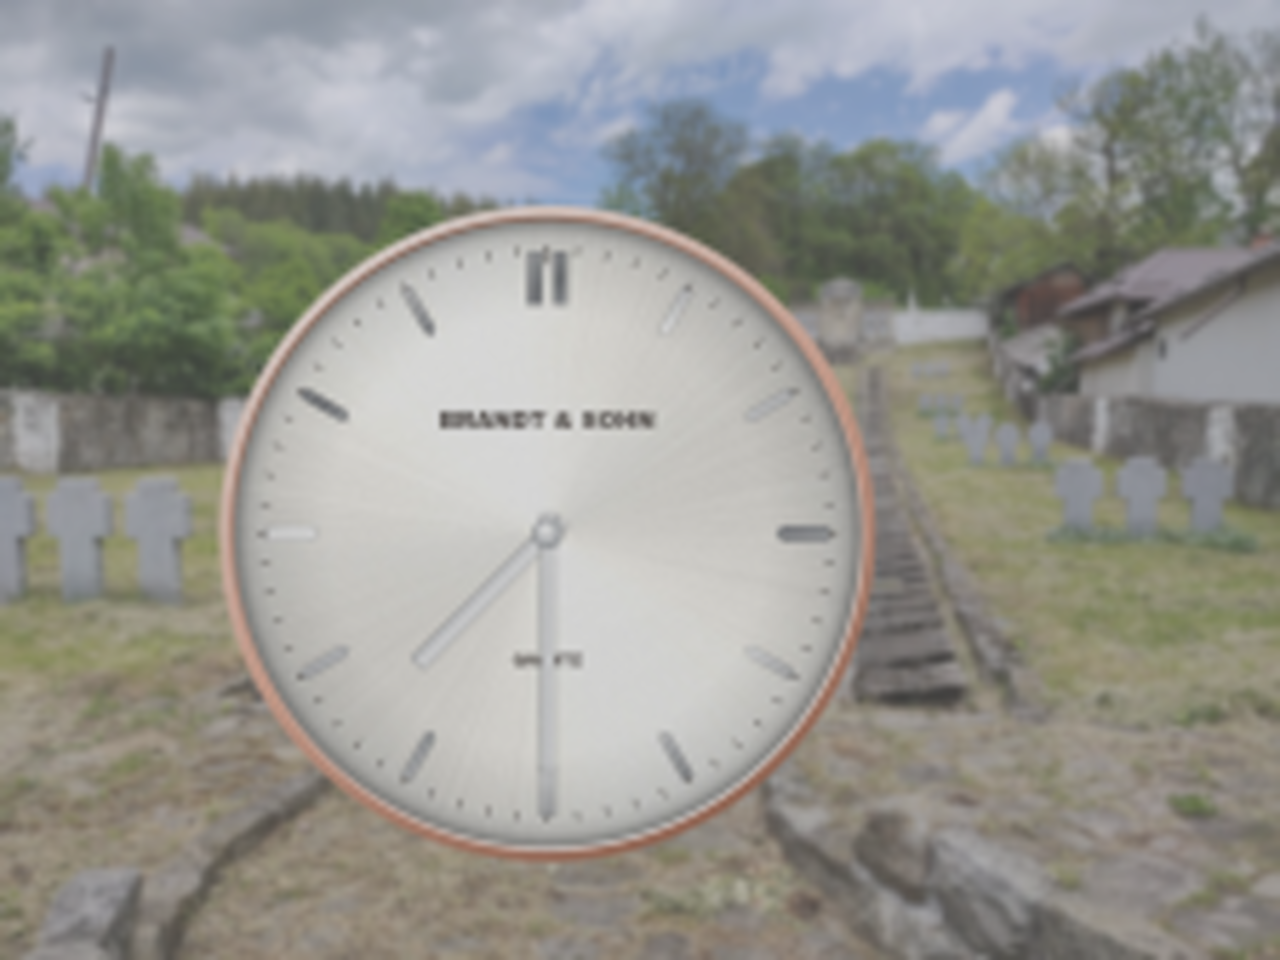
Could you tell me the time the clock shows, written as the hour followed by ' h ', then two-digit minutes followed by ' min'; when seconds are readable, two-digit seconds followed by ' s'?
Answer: 7 h 30 min
